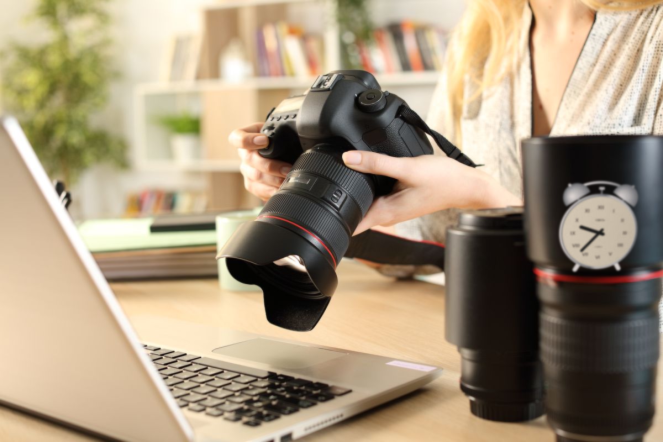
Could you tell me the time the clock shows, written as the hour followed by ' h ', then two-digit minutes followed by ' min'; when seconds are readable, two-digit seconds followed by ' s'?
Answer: 9 h 37 min
